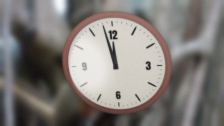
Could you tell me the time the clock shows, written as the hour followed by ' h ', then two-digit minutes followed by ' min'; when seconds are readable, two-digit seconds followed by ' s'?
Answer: 11 h 58 min
